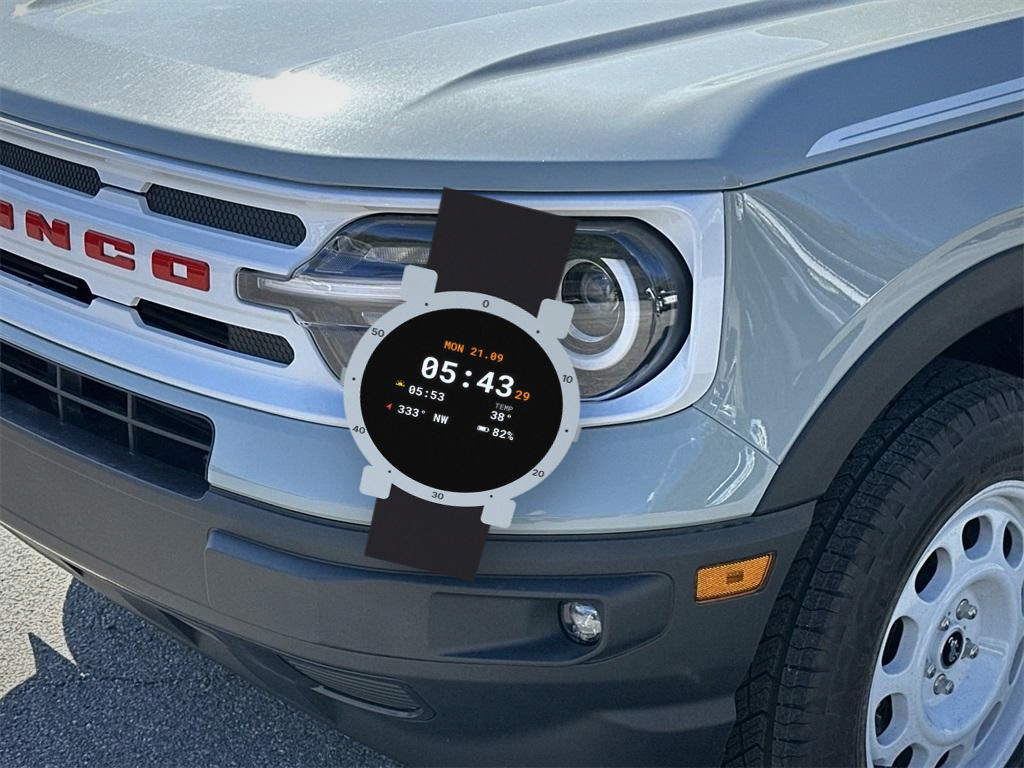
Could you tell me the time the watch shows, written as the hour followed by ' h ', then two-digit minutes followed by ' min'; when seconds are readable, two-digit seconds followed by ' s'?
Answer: 5 h 43 min 29 s
